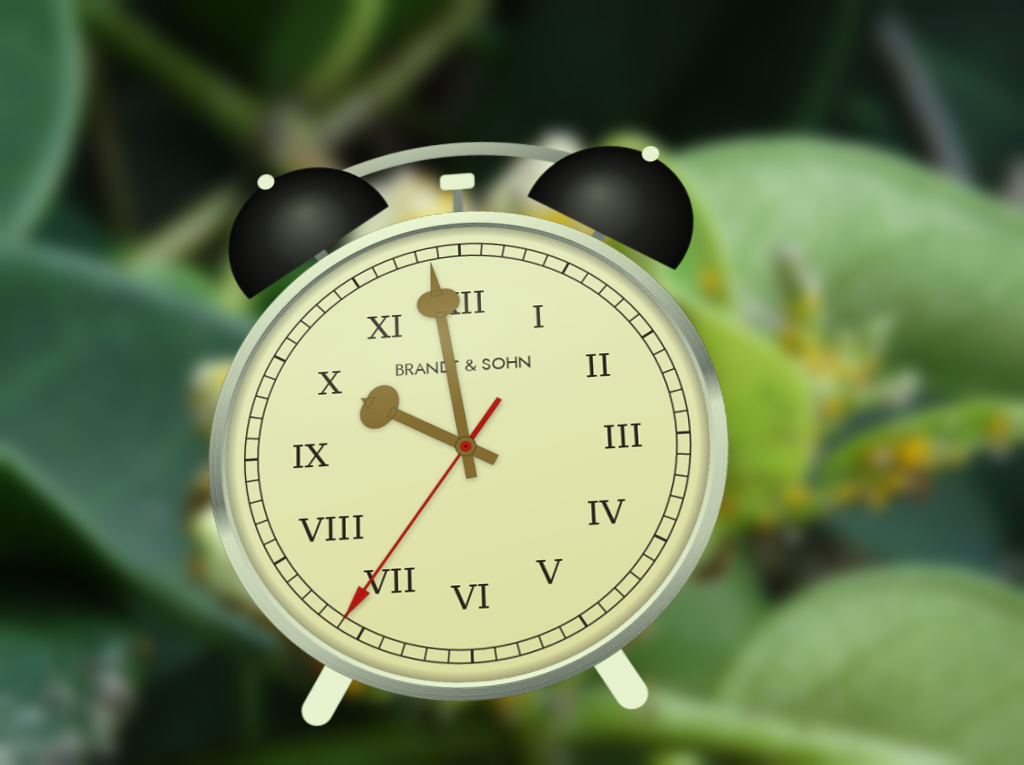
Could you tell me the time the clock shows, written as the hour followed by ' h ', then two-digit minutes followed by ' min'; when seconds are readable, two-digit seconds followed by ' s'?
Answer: 9 h 58 min 36 s
